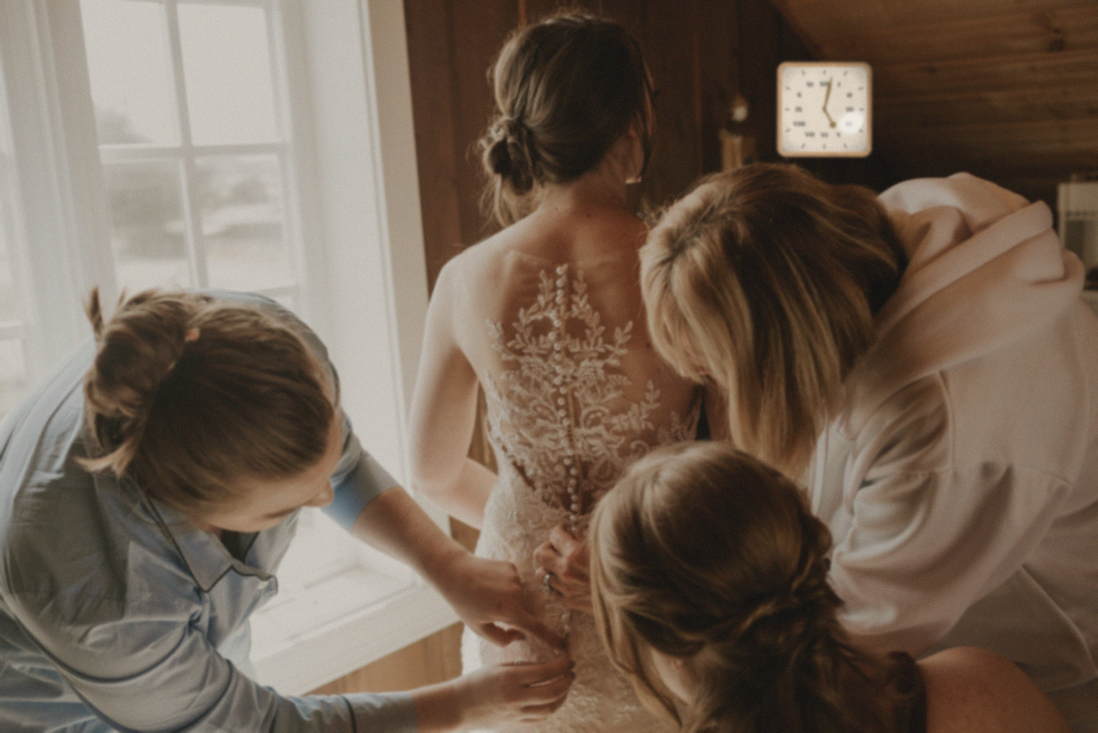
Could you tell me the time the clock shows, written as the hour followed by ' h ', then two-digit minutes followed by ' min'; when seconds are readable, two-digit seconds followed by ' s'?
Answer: 5 h 02 min
